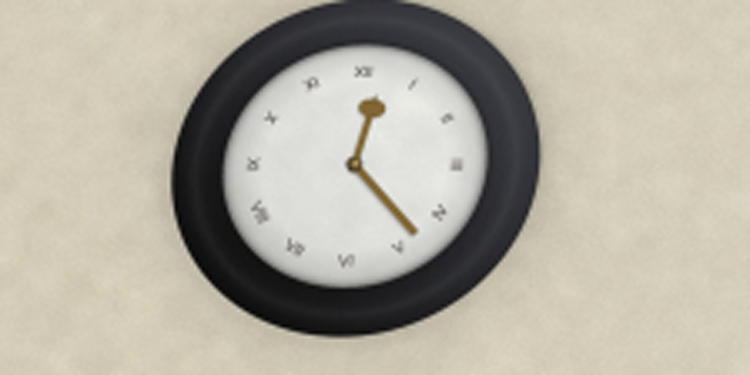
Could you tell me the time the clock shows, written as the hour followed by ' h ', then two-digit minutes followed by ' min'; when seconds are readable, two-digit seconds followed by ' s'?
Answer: 12 h 23 min
